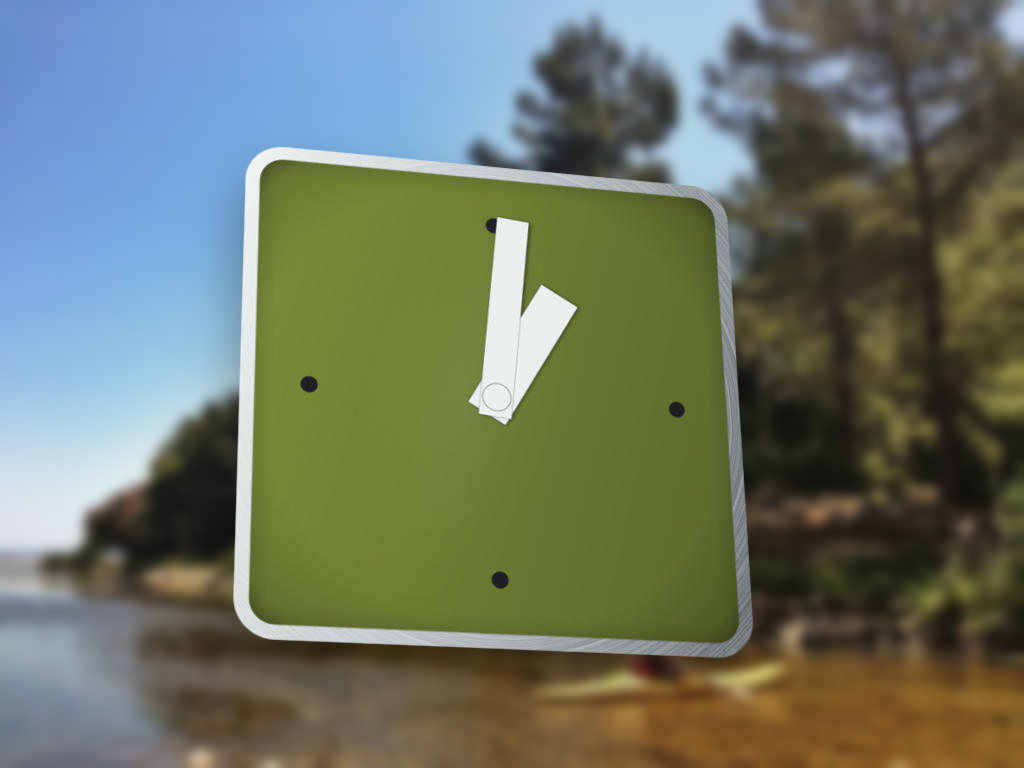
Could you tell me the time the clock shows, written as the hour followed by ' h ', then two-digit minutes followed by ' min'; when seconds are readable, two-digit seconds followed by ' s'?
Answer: 1 h 01 min
